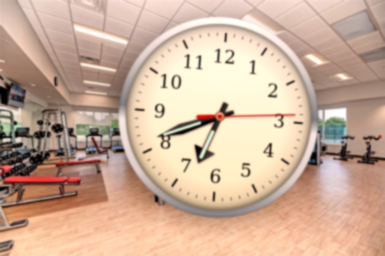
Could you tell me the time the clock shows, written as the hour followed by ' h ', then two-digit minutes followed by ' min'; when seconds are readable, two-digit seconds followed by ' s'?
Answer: 6 h 41 min 14 s
